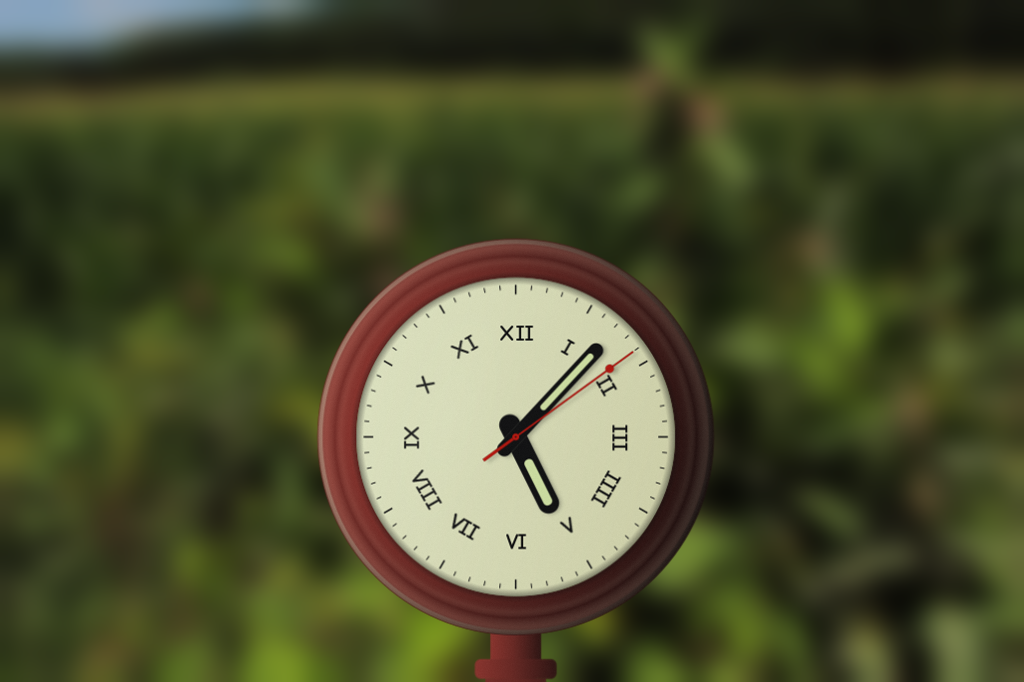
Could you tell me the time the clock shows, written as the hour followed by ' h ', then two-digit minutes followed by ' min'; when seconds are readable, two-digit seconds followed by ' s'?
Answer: 5 h 07 min 09 s
